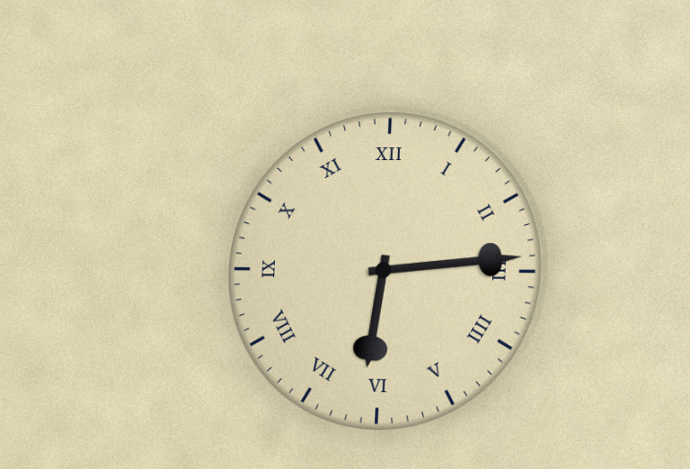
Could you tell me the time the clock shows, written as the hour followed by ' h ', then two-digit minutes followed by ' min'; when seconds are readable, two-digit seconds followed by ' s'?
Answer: 6 h 14 min
